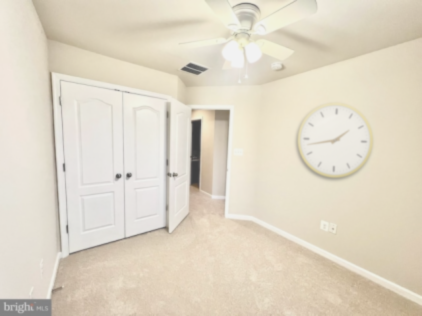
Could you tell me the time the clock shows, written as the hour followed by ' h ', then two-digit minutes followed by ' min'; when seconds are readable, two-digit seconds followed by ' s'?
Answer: 1 h 43 min
